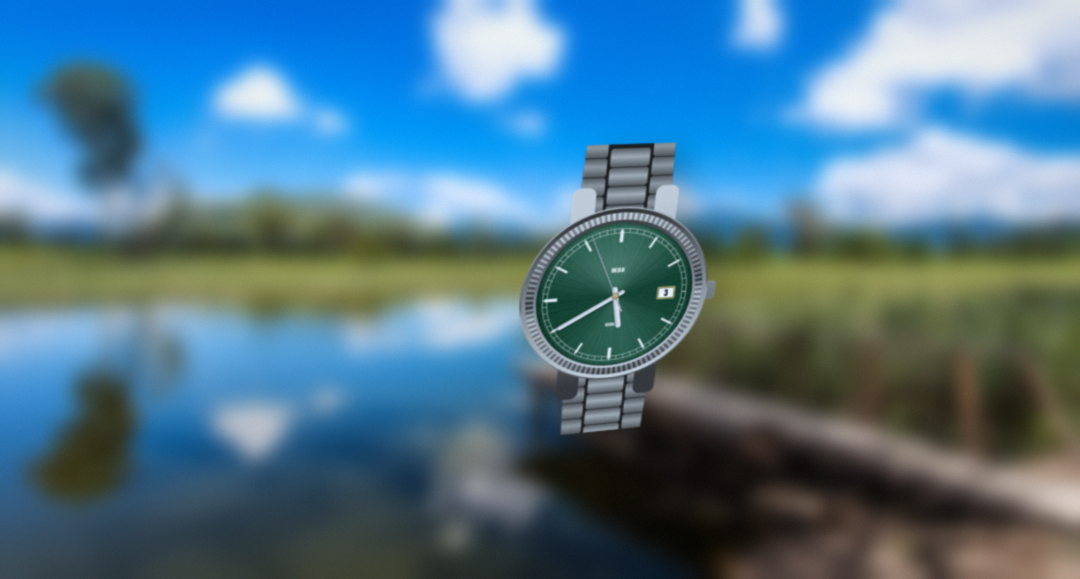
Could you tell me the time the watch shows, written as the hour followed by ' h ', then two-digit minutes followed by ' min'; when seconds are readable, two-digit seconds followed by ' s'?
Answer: 5 h 39 min 56 s
